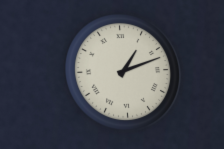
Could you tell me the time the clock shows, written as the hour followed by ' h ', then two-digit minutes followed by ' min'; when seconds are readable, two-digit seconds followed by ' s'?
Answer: 1 h 12 min
